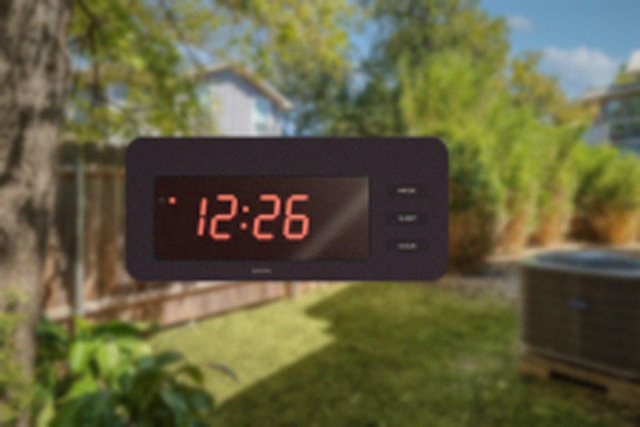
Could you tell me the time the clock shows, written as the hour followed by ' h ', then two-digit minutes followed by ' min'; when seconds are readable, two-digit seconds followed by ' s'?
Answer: 12 h 26 min
